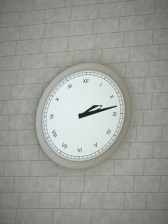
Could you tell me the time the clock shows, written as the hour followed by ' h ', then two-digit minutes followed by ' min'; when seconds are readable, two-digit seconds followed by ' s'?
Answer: 2 h 13 min
